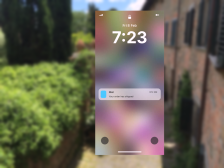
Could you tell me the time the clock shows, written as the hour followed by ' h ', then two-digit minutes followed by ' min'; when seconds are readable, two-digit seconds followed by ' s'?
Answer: 7 h 23 min
